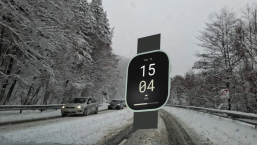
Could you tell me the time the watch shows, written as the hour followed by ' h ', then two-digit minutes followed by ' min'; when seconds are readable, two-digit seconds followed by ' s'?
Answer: 15 h 04 min
